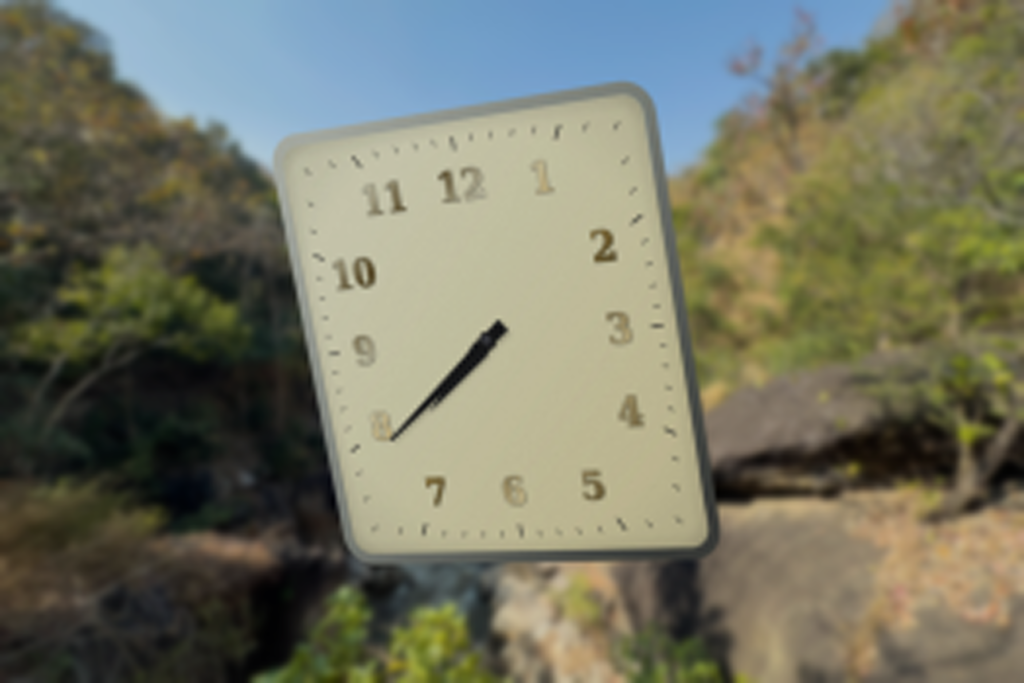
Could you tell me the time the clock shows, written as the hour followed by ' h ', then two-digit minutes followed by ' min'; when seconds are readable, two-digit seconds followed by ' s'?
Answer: 7 h 39 min
